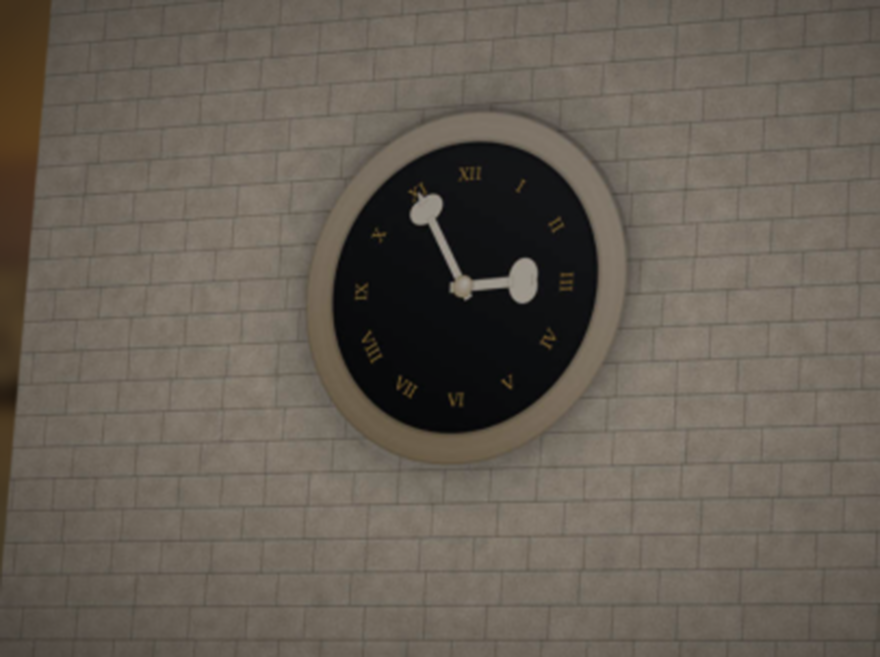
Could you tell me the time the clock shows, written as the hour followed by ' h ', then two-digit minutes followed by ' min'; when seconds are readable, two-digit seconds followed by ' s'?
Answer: 2 h 55 min
